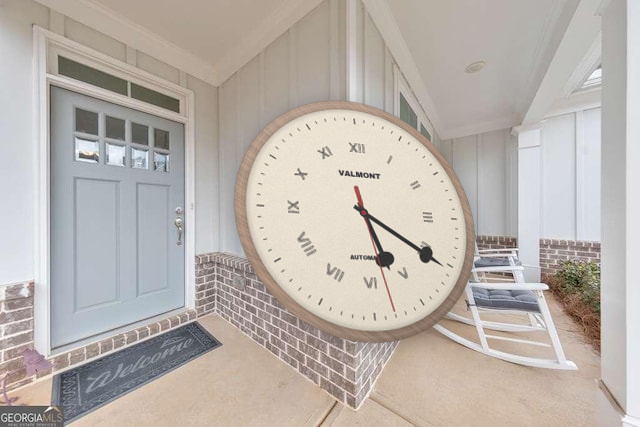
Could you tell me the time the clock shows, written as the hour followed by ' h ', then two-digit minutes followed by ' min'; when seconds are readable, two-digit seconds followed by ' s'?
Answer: 5 h 20 min 28 s
